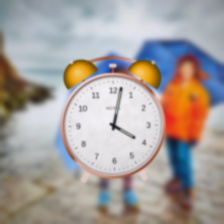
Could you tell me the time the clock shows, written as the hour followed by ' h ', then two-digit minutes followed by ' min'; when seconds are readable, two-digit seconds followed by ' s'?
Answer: 4 h 02 min
